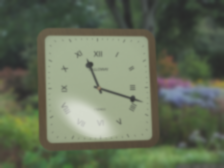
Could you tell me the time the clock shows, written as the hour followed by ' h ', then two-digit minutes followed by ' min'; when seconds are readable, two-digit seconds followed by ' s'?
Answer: 11 h 18 min
